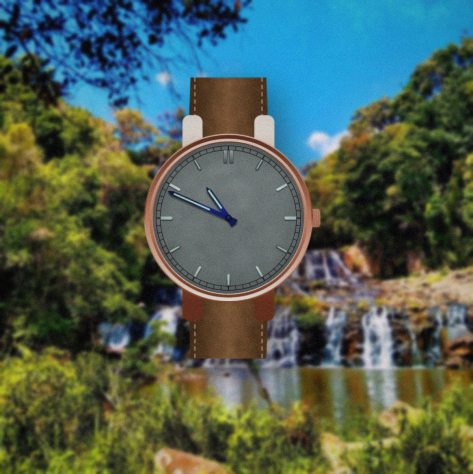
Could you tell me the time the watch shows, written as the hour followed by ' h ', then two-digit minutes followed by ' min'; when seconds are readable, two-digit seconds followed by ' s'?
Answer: 10 h 49 min
